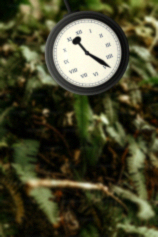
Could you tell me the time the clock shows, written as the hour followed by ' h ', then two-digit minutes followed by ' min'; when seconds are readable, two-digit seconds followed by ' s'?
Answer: 11 h 24 min
